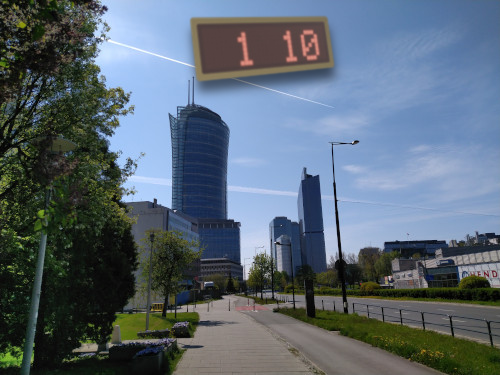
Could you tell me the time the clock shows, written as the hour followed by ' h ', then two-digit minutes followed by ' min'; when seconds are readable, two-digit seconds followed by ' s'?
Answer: 1 h 10 min
